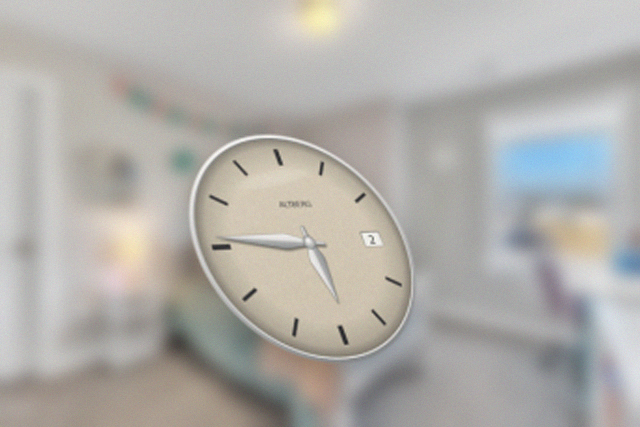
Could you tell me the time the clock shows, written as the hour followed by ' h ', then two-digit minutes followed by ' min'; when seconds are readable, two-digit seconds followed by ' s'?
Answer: 5 h 46 min
